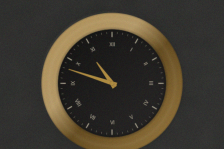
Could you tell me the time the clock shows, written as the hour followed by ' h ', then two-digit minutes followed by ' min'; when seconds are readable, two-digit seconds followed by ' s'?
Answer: 10 h 48 min
